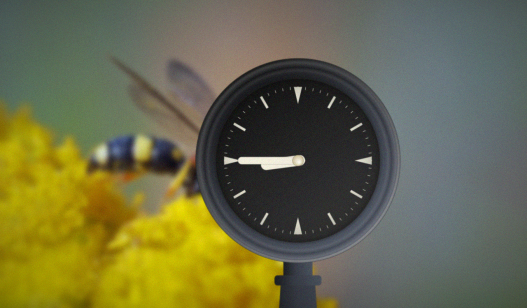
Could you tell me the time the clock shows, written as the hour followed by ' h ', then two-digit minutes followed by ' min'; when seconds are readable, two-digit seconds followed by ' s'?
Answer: 8 h 45 min
